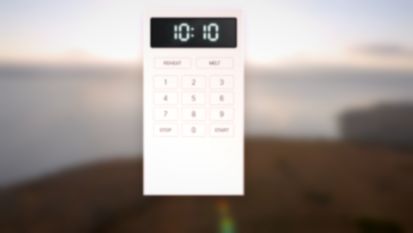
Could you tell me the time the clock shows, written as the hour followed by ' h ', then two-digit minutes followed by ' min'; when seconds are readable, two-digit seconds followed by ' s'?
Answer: 10 h 10 min
